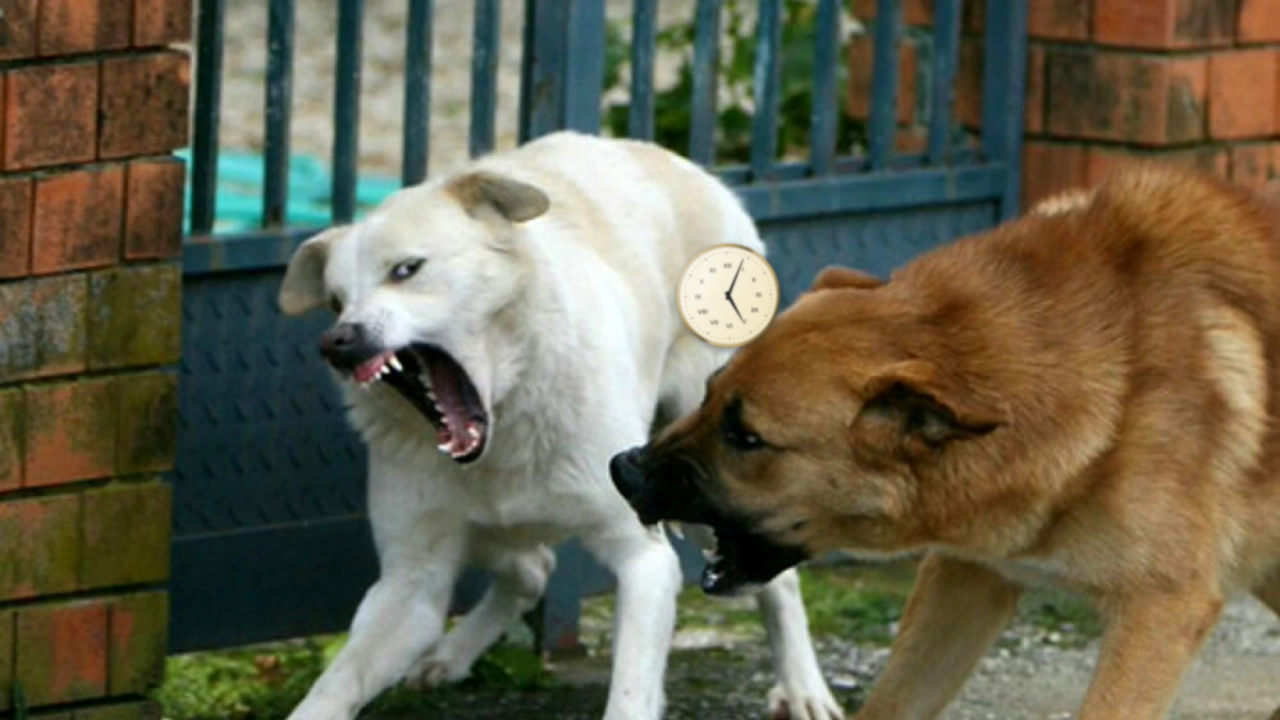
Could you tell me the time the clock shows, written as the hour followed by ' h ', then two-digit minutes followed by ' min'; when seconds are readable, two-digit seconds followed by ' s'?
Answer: 5 h 04 min
